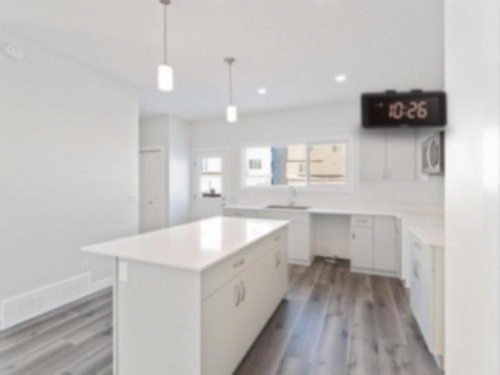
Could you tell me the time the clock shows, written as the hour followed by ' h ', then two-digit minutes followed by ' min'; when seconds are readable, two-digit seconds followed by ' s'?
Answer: 10 h 26 min
